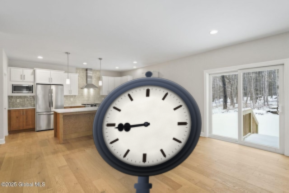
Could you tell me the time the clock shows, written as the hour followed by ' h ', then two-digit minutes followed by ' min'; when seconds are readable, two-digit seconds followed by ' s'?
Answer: 8 h 44 min
